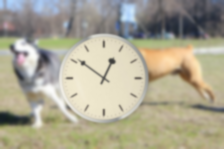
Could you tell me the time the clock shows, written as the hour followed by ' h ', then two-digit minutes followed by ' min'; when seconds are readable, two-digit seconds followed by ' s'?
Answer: 12 h 51 min
